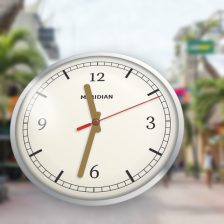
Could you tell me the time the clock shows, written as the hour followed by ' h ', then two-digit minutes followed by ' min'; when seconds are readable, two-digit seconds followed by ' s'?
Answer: 11 h 32 min 11 s
